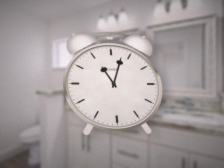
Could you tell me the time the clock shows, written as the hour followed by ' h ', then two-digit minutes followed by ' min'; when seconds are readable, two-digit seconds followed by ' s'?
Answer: 11 h 03 min
